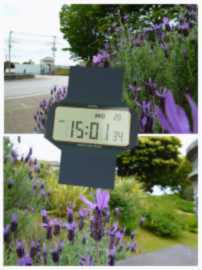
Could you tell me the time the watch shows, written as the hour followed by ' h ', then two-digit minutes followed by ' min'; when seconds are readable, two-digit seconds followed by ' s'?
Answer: 15 h 01 min 34 s
